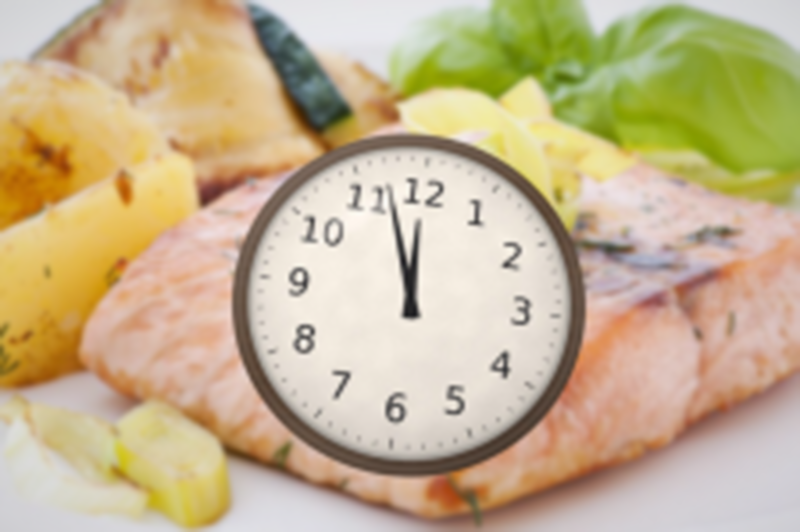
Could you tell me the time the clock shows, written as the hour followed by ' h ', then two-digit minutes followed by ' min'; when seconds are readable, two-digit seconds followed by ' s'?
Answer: 11 h 57 min
